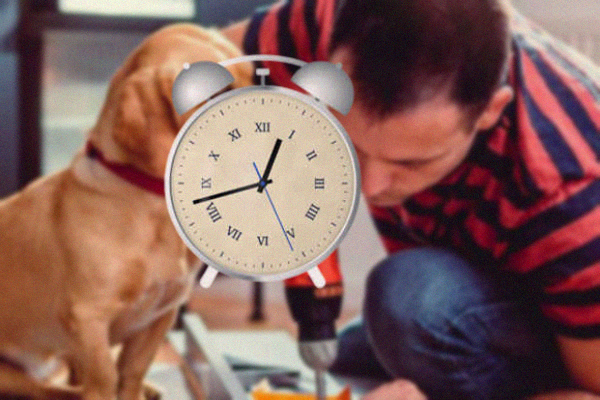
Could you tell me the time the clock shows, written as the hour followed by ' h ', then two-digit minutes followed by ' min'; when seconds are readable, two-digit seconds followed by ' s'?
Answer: 12 h 42 min 26 s
